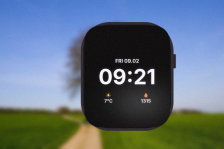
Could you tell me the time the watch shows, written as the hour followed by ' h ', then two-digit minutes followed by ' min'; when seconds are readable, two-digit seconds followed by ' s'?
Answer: 9 h 21 min
